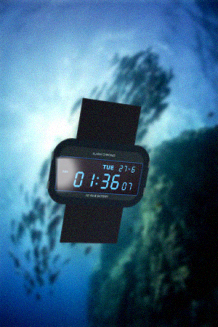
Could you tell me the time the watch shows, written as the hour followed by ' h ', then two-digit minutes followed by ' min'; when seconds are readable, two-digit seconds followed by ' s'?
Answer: 1 h 36 min 07 s
